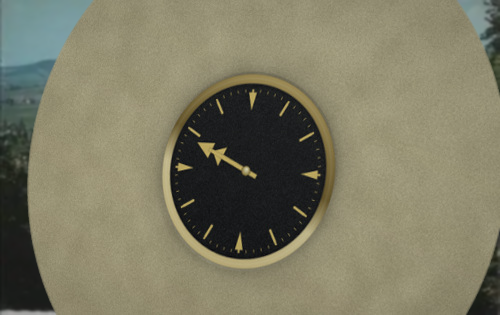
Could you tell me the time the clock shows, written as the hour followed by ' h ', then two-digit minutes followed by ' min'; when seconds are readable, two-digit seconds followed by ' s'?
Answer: 9 h 49 min
